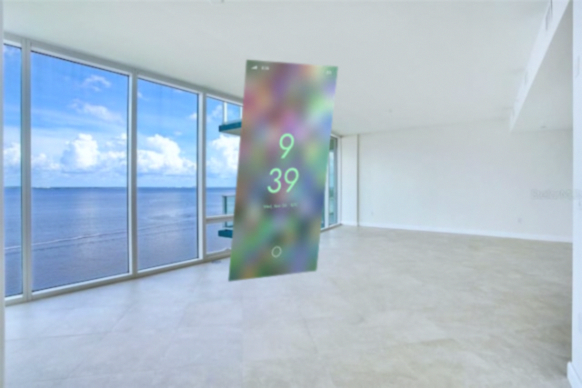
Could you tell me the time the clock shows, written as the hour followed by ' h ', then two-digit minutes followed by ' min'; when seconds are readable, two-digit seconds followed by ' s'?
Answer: 9 h 39 min
